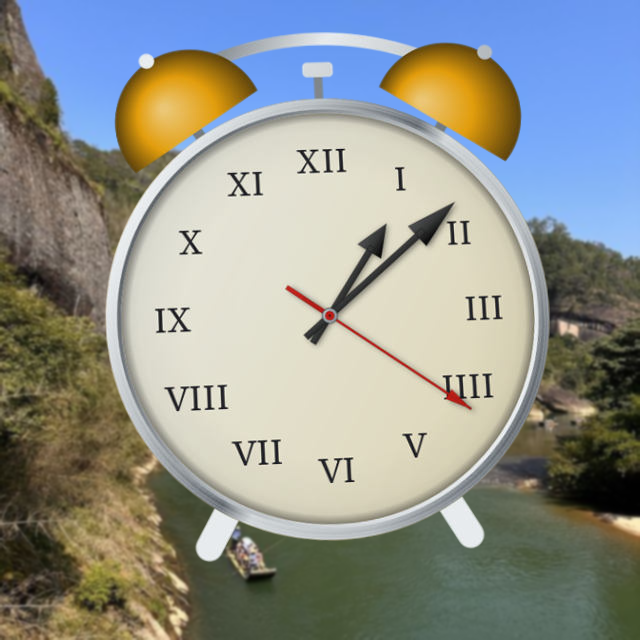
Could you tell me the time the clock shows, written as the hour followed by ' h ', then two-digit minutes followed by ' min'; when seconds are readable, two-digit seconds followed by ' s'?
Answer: 1 h 08 min 21 s
